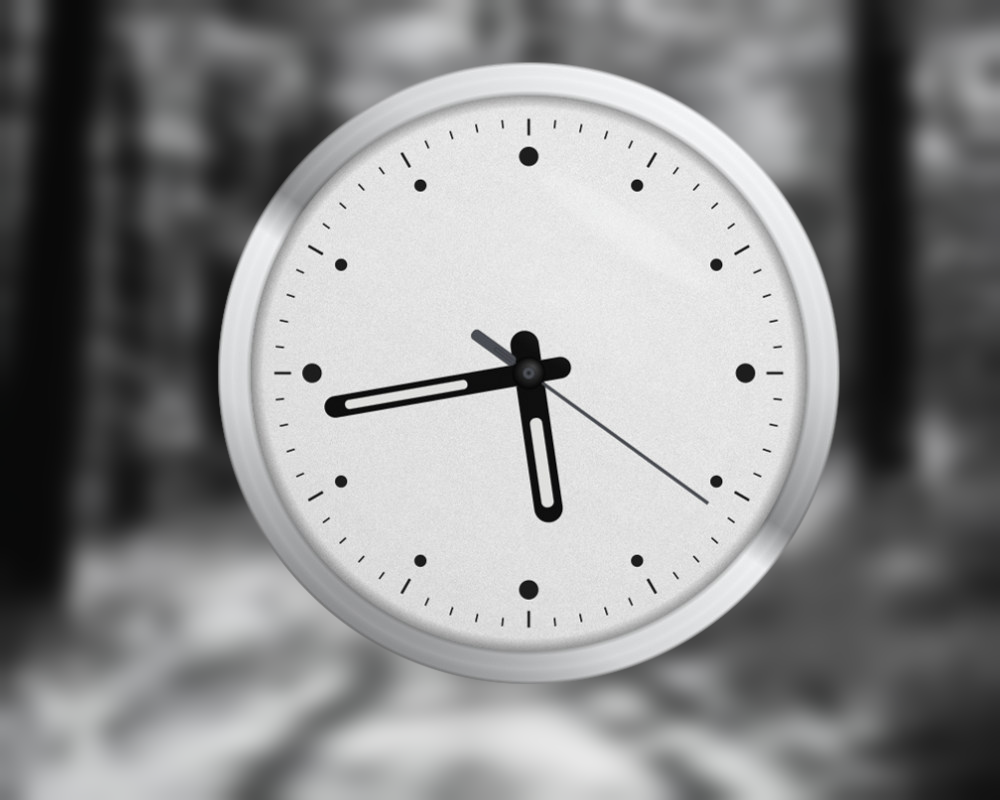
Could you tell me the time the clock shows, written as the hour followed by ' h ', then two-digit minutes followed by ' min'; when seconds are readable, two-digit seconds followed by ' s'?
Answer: 5 h 43 min 21 s
